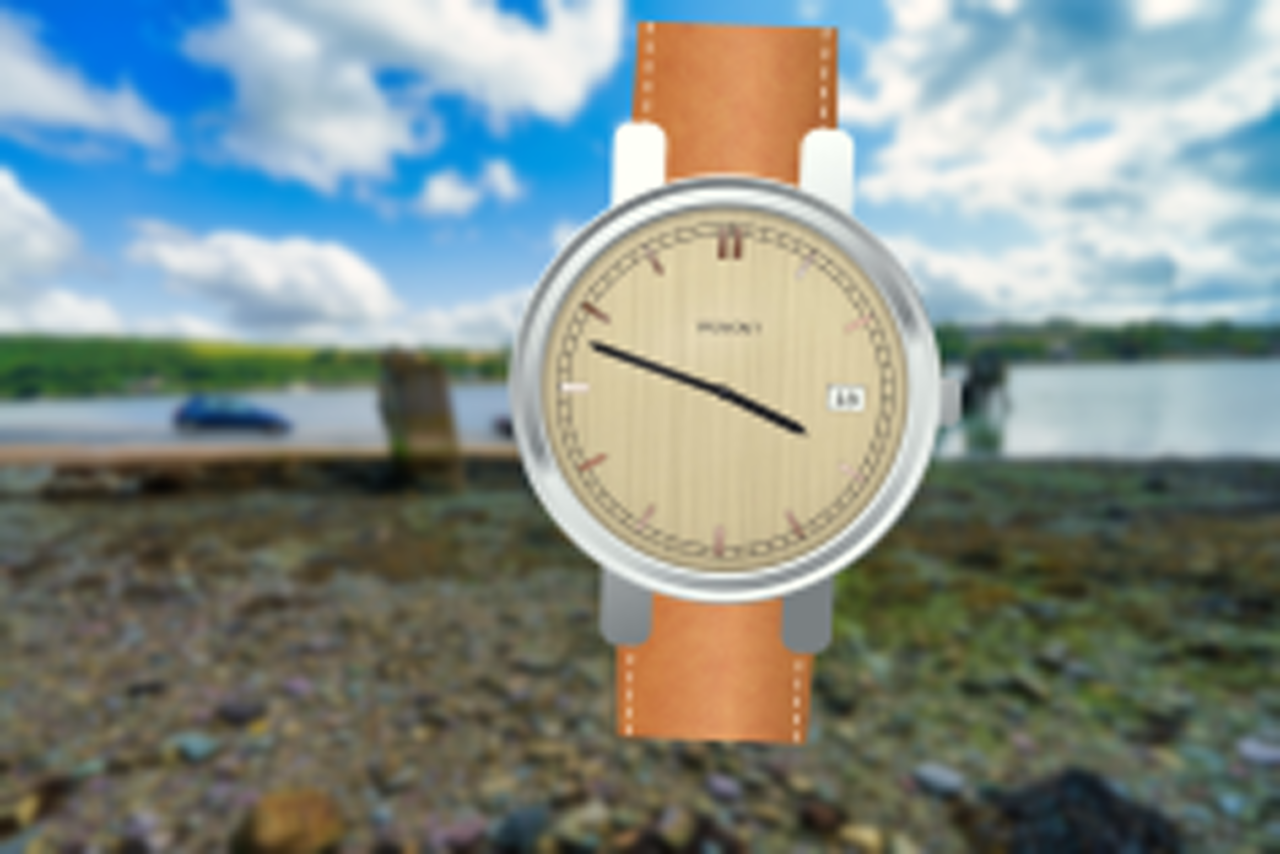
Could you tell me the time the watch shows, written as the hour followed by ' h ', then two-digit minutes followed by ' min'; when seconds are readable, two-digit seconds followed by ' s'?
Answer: 3 h 48 min
